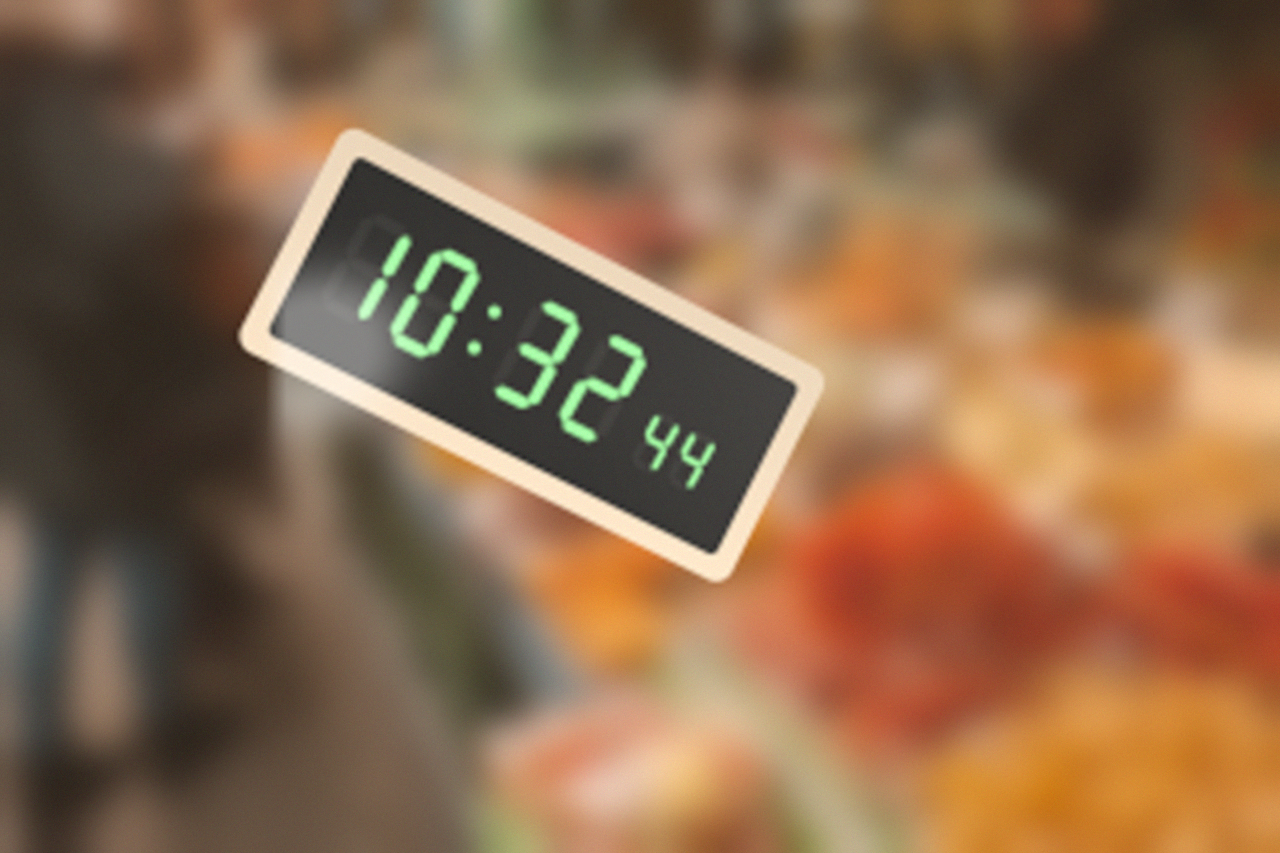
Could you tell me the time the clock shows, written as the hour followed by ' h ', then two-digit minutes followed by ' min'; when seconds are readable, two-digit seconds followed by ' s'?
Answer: 10 h 32 min 44 s
